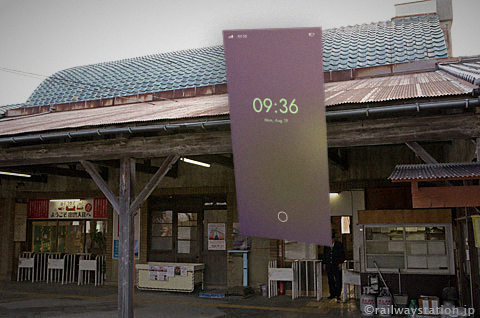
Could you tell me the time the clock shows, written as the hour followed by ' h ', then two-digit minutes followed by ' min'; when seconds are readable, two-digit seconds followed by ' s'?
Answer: 9 h 36 min
